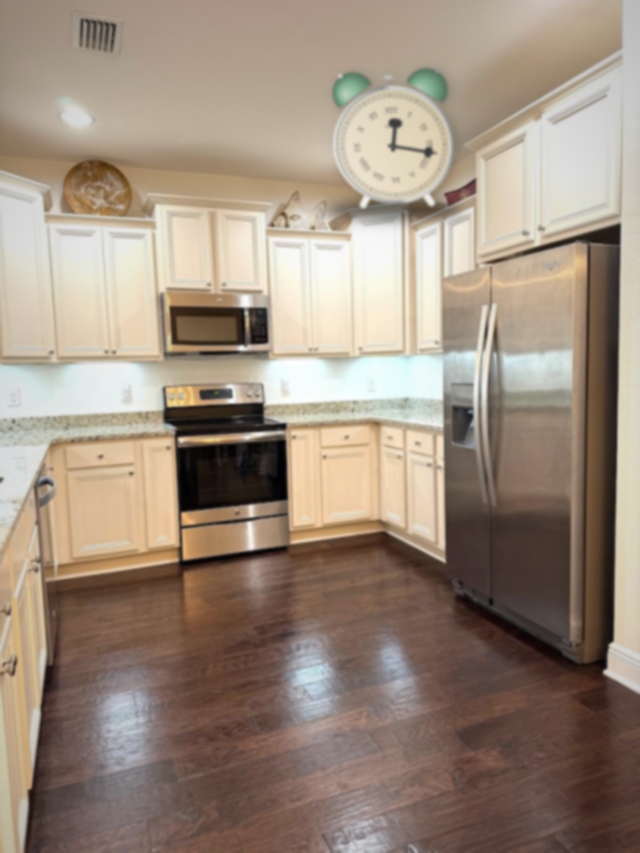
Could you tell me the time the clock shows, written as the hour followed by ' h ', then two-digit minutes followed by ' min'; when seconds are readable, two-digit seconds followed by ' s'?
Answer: 12 h 17 min
